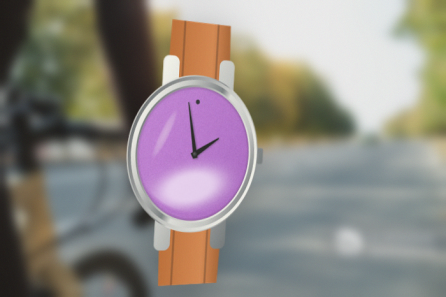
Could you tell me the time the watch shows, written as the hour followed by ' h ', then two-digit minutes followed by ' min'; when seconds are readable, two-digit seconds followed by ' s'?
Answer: 1 h 58 min
